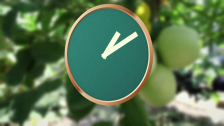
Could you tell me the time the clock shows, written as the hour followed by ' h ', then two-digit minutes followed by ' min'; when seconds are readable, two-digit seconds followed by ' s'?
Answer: 1 h 10 min
